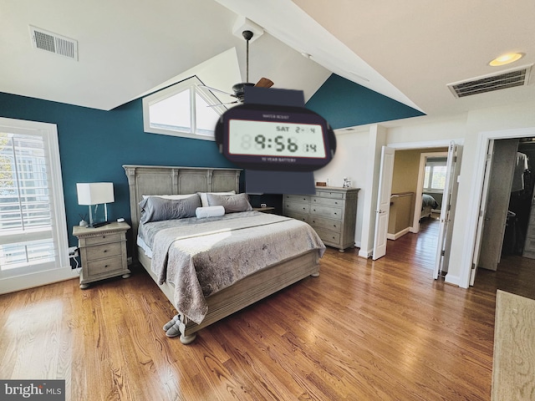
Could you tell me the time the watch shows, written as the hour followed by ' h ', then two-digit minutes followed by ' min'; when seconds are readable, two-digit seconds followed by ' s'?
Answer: 9 h 56 min 14 s
